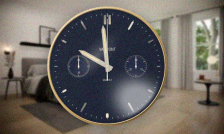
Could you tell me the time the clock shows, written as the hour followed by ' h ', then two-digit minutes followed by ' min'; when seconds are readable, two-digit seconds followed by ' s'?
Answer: 9 h 59 min
